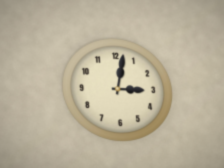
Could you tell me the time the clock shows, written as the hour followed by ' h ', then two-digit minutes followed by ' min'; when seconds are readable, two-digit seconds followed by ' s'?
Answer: 3 h 02 min
